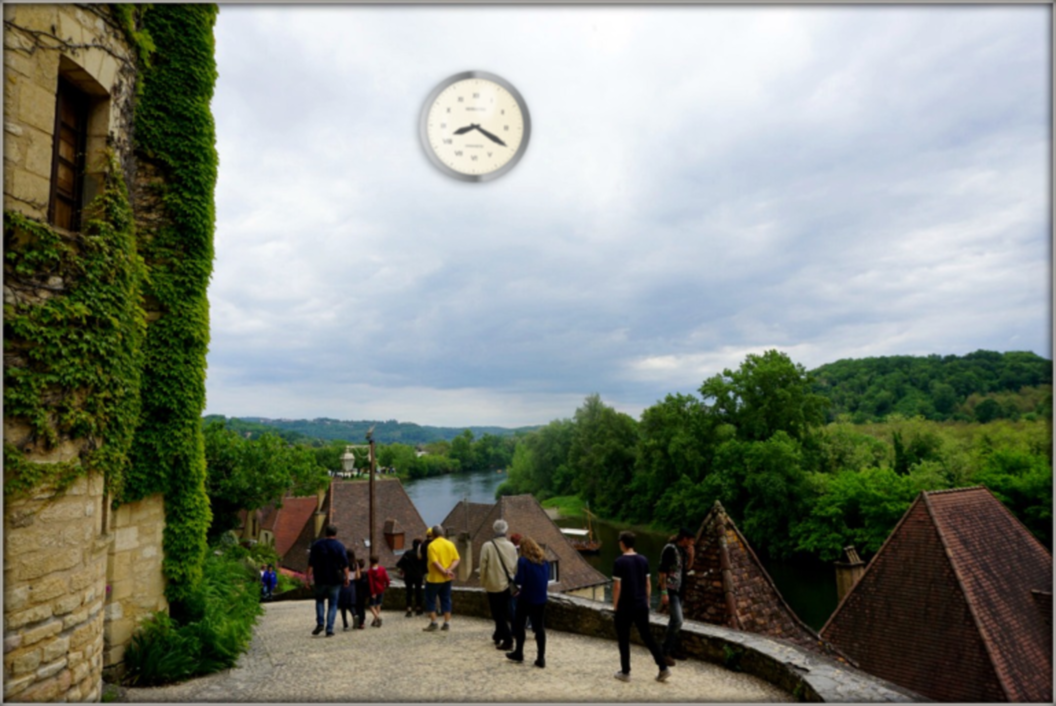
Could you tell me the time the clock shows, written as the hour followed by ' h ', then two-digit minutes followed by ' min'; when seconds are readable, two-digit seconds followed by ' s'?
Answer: 8 h 20 min
